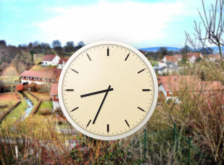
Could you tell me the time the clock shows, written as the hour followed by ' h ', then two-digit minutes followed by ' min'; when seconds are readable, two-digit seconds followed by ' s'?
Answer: 8 h 34 min
